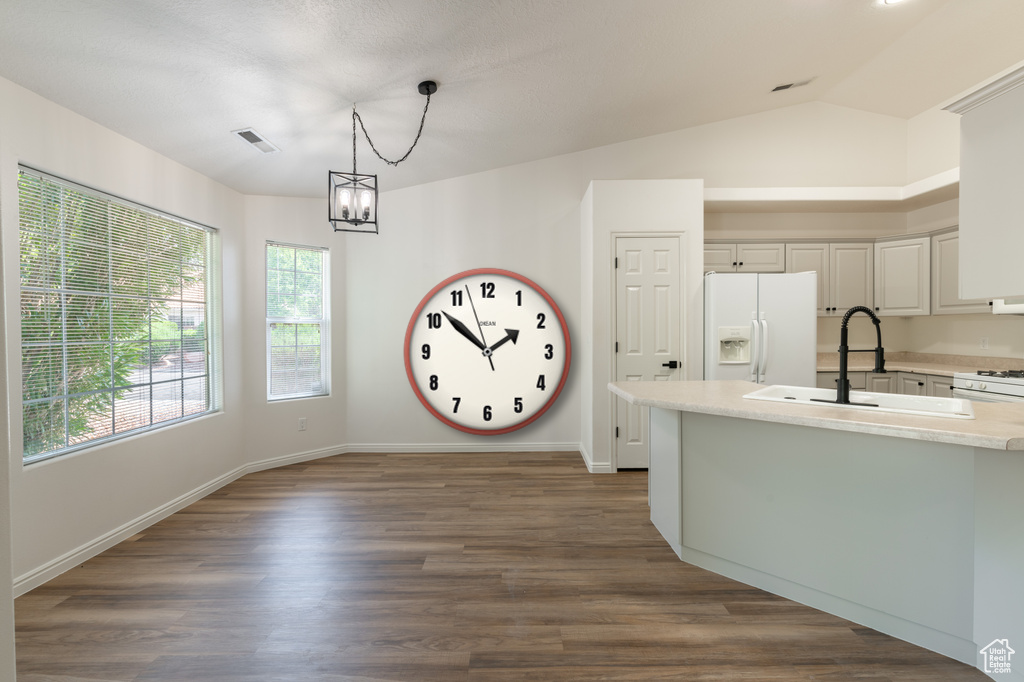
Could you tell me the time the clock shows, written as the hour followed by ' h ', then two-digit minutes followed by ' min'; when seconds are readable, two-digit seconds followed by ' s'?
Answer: 1 h 51 min 57 s
